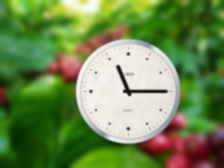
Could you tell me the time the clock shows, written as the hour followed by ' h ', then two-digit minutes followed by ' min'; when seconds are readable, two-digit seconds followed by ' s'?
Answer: 11 h 15 min
